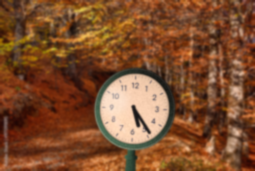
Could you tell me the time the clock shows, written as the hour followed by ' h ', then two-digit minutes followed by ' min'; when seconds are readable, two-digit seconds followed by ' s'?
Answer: 5 h 24 min
